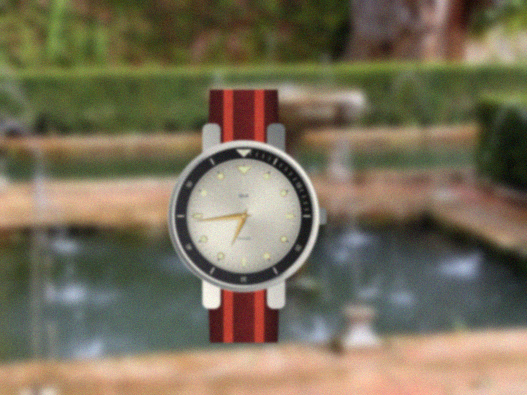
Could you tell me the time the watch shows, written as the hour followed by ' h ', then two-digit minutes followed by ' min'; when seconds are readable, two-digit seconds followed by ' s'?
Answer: 6 h 44 min
